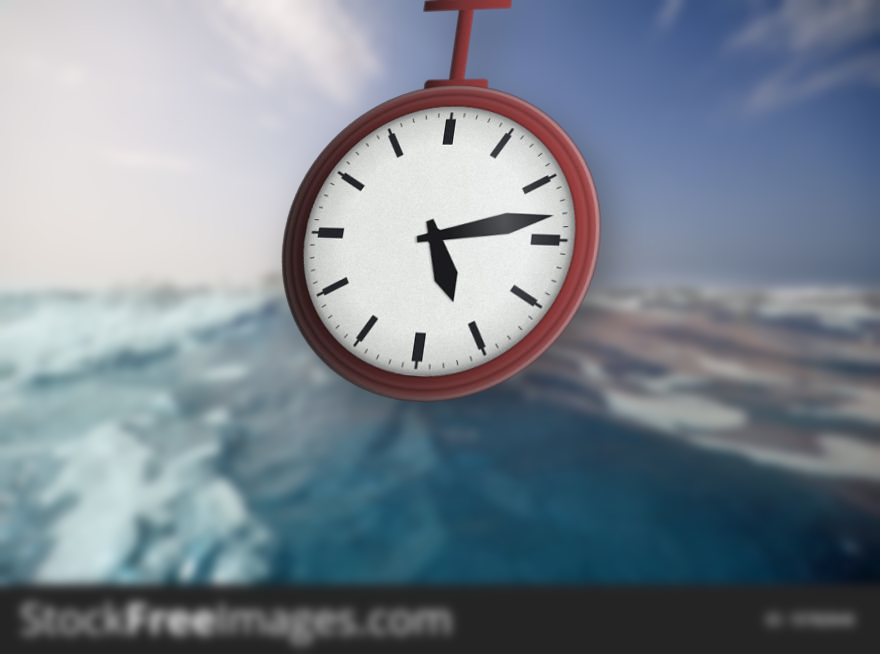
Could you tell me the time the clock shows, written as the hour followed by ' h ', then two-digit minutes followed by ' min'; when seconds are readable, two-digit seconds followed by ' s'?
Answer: 5 h 13 min
